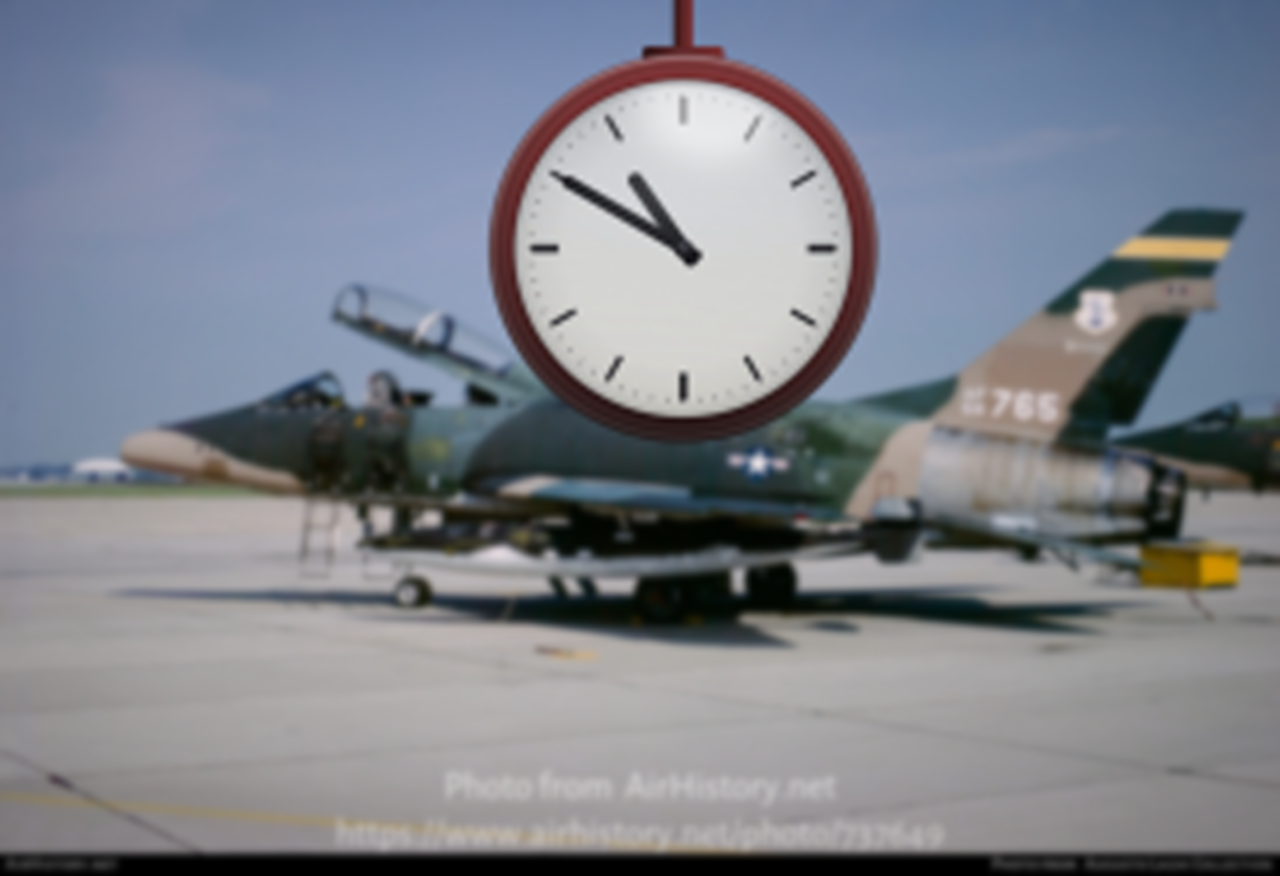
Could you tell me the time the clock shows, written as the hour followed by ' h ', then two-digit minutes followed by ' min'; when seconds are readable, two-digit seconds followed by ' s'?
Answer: 10 h 50 min
